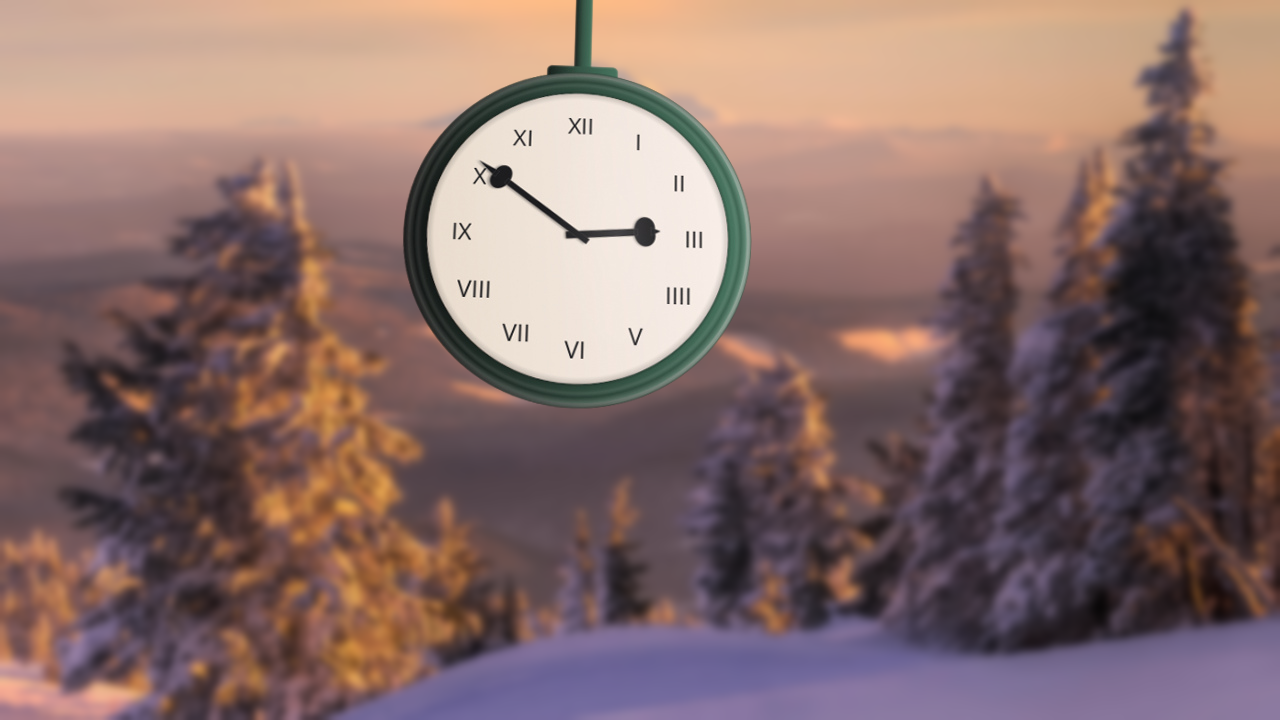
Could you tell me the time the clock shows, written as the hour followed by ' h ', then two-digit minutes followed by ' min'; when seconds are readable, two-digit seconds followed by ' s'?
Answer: 2 h 51 min
